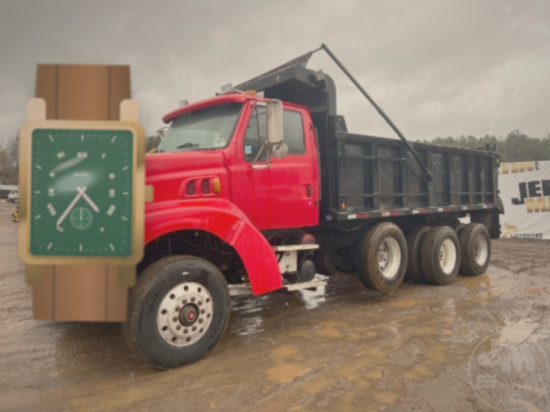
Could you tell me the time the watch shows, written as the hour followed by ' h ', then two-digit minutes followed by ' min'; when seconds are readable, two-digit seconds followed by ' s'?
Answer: 4 h 36 min
